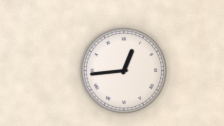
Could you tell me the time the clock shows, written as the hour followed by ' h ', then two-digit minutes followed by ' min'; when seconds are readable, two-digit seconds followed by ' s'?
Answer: 12 h 44 min
